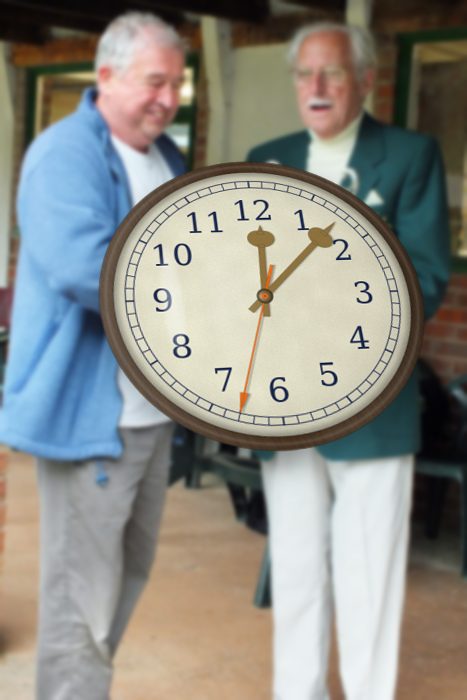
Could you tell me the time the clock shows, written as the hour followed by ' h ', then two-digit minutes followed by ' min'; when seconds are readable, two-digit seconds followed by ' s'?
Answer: 12 h 07 min 33 s
